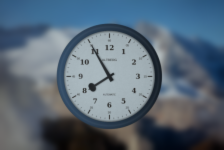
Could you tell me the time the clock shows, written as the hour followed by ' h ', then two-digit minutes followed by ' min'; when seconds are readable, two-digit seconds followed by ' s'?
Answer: 7 h 55 min
